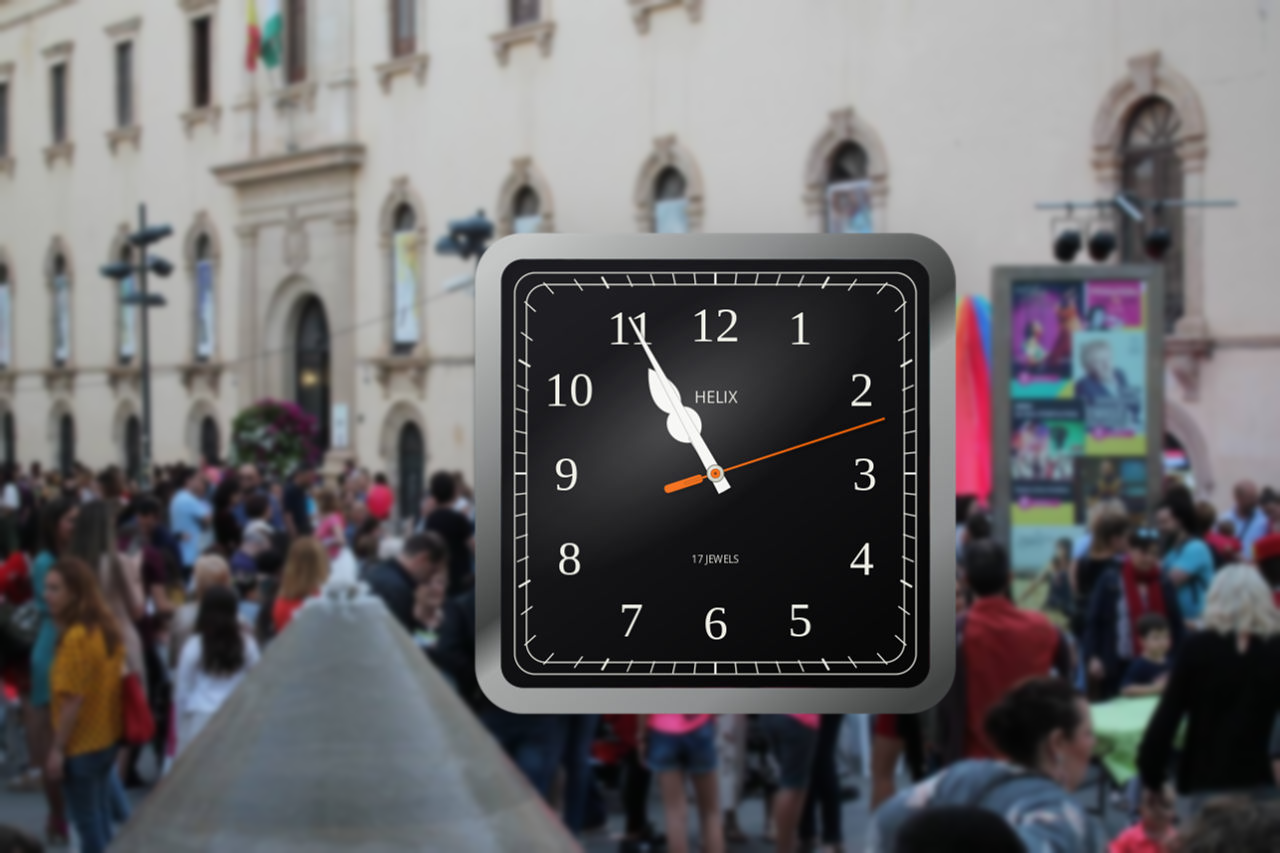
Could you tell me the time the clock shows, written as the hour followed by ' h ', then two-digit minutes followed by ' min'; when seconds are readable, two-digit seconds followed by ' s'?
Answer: 10 h 55 min 12 s
